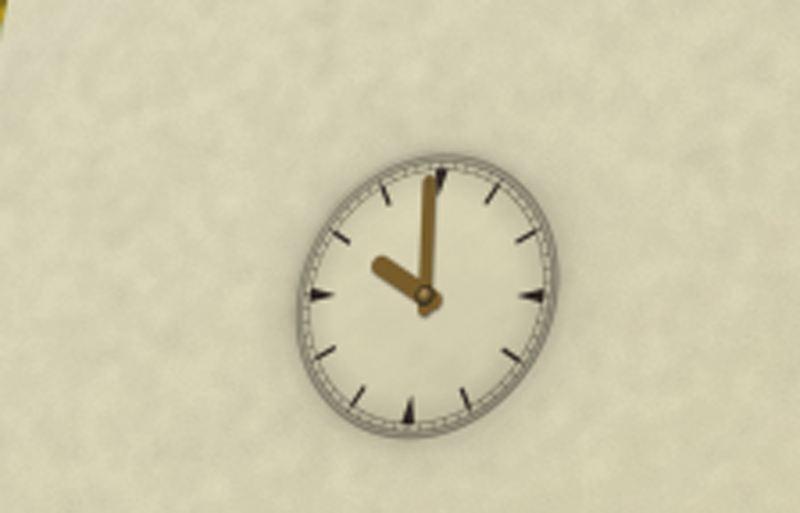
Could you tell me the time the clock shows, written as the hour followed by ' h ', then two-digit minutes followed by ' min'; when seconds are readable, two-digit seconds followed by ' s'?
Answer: 9 h 59 min
